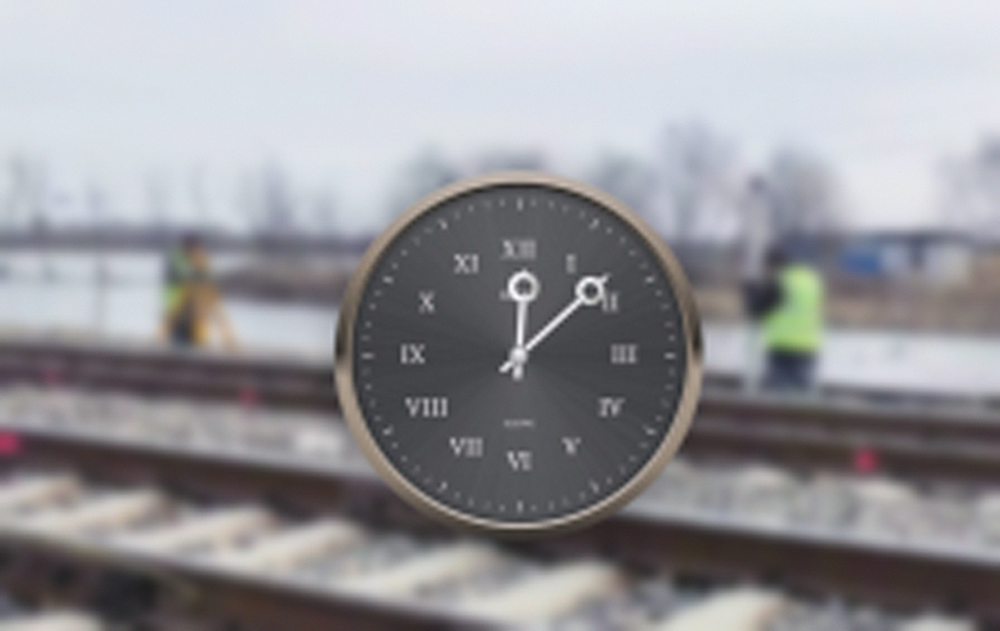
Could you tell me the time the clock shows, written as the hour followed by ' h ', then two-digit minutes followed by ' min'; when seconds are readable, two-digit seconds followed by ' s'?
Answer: 12 h 08 min
